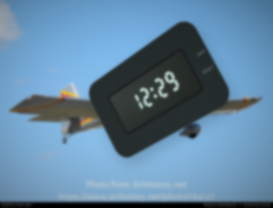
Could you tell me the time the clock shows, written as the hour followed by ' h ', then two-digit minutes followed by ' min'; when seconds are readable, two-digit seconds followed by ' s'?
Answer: 12 h 29 min
